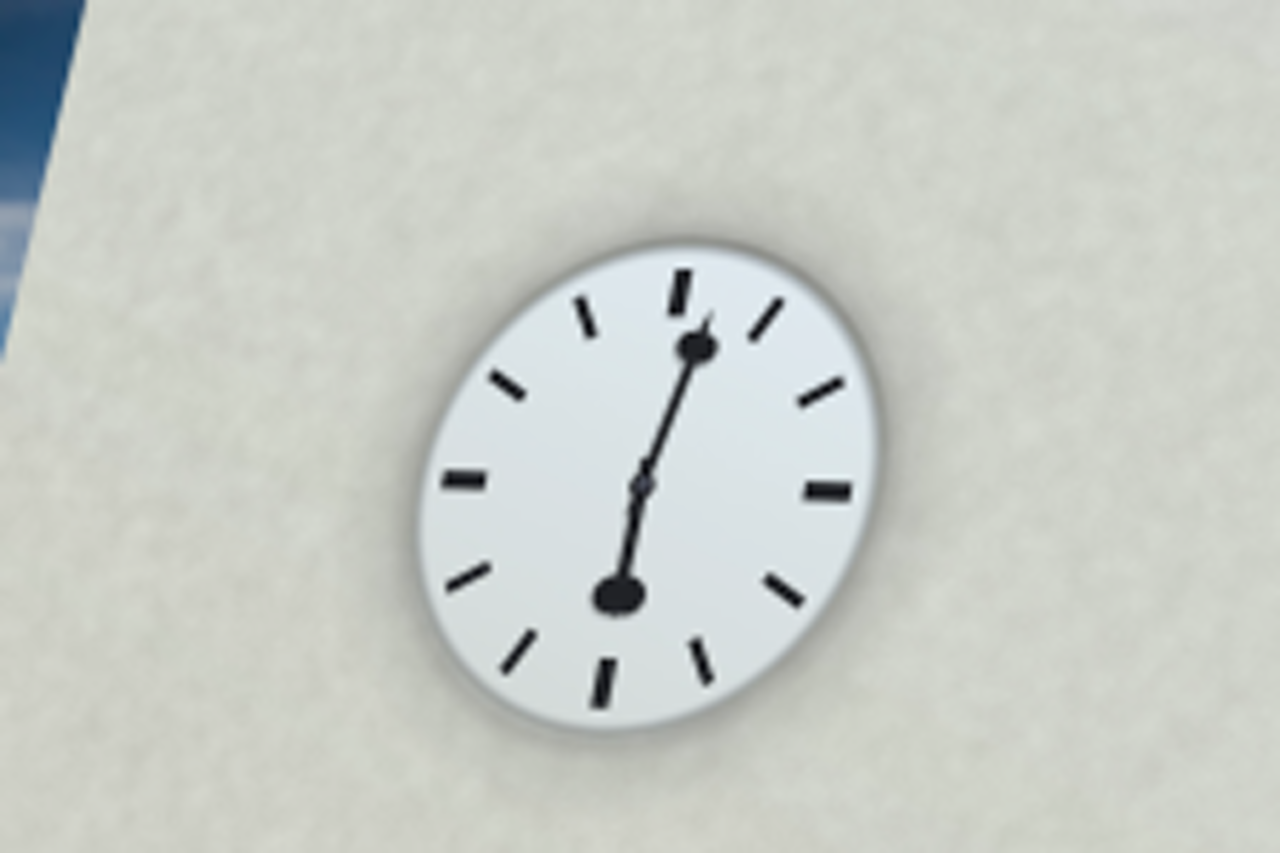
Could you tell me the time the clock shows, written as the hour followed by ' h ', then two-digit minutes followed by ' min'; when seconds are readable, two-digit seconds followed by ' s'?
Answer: 6 h 02 min
